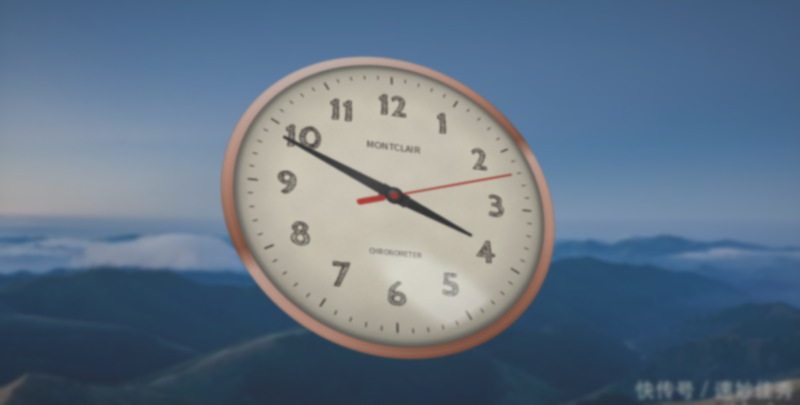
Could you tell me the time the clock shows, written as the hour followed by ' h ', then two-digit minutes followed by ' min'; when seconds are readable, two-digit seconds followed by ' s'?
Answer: 3 h 49 min 12 s
